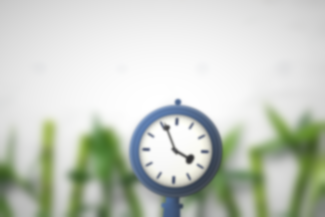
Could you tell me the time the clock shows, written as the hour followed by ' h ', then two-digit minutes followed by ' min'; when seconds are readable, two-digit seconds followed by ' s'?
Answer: 3 h 56 min
